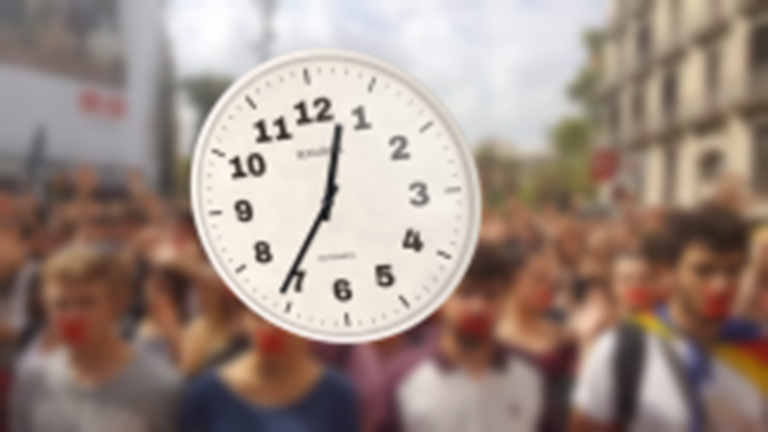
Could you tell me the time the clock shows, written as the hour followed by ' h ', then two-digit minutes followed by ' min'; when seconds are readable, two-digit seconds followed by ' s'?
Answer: 12 h 36 min
